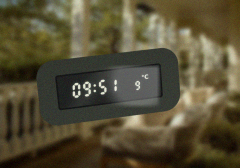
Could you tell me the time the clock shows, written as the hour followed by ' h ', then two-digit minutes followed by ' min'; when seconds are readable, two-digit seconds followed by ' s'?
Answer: 9 h 51 min
